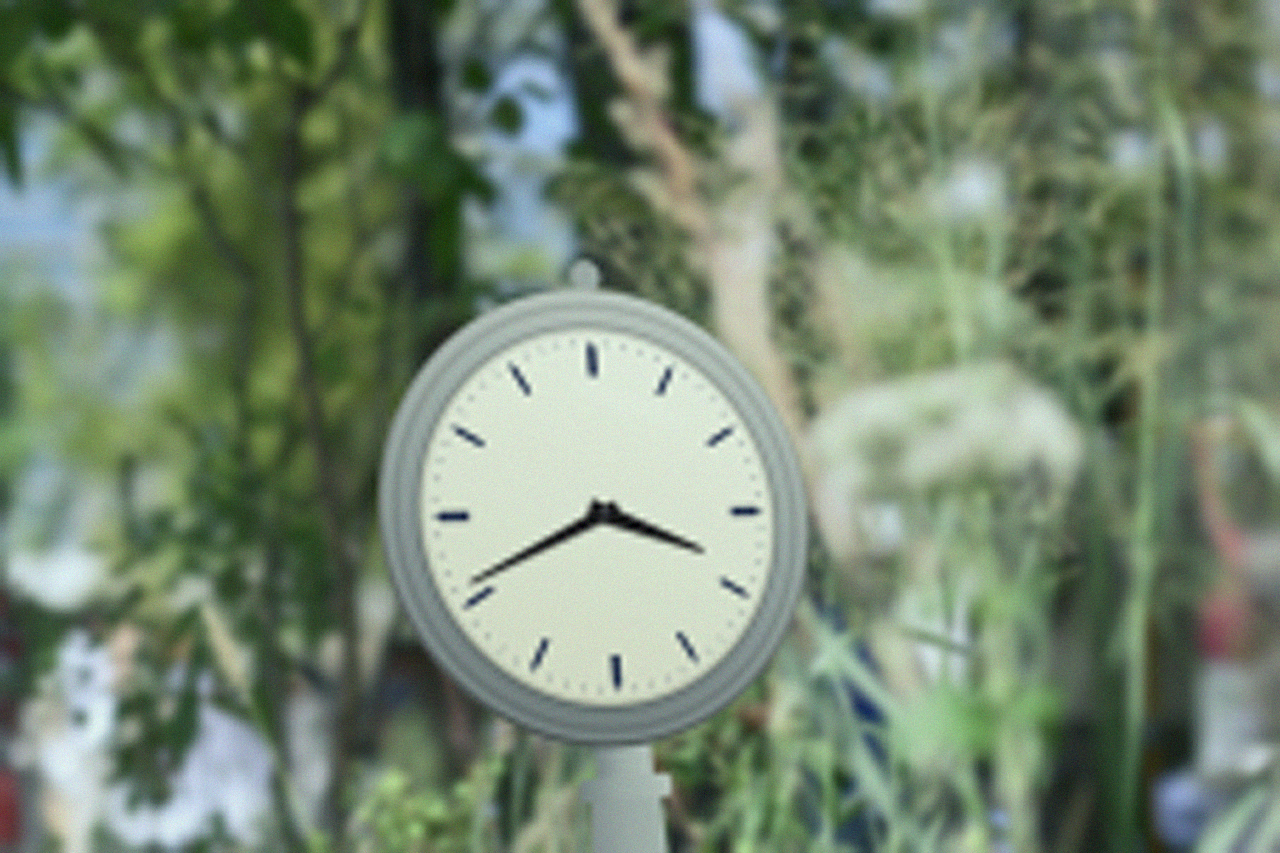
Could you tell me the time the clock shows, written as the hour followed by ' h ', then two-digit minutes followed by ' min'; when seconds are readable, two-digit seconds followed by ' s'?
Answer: 3 h 41 min
